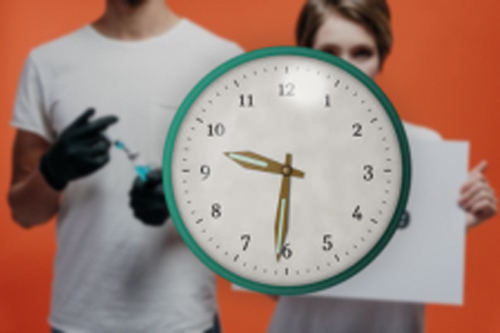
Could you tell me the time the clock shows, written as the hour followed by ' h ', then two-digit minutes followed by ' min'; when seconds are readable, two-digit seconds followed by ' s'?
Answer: 9 h 31 min
